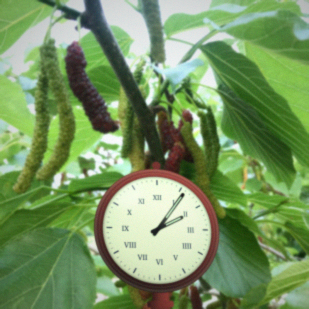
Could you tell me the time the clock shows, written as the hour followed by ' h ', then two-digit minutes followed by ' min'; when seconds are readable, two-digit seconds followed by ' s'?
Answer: 2 h 06 min
